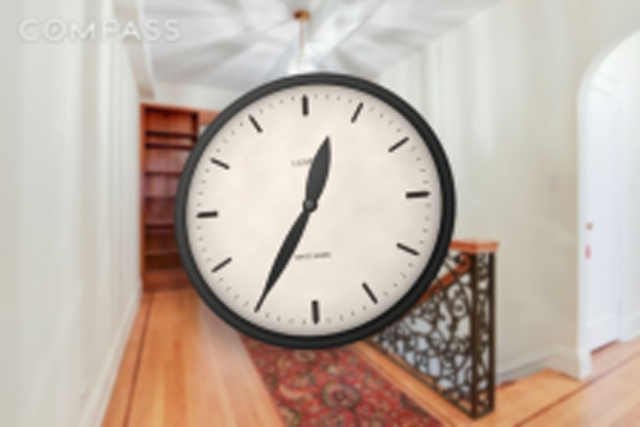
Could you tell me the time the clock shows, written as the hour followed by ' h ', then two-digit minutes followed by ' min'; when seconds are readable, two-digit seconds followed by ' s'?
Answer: 12 h 35 min
